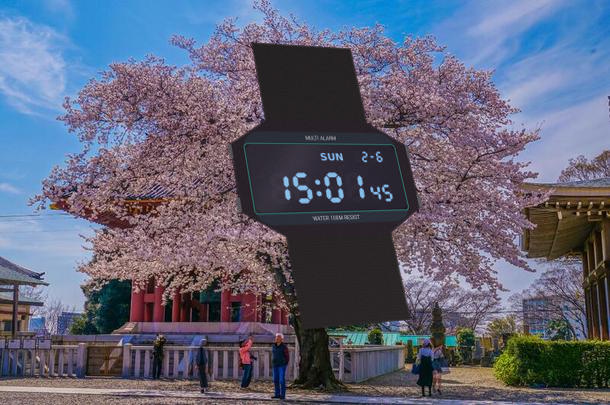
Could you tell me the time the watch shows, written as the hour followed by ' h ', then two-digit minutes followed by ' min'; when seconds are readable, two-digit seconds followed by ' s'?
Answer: 15 h 01 min 45 s
